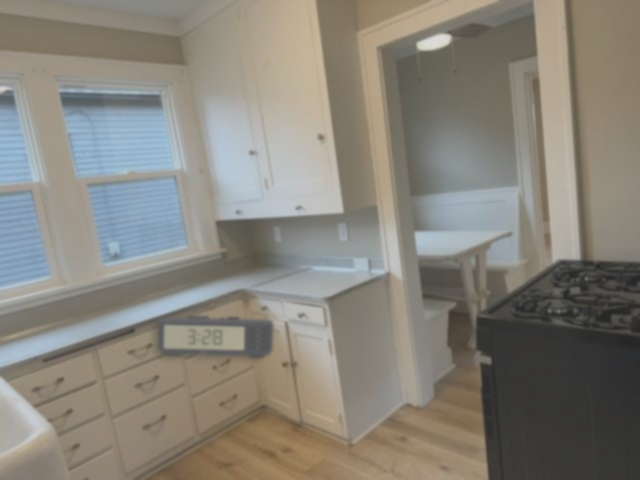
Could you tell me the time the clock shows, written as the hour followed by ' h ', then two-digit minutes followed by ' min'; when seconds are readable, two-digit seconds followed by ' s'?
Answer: 3 h 28 min
